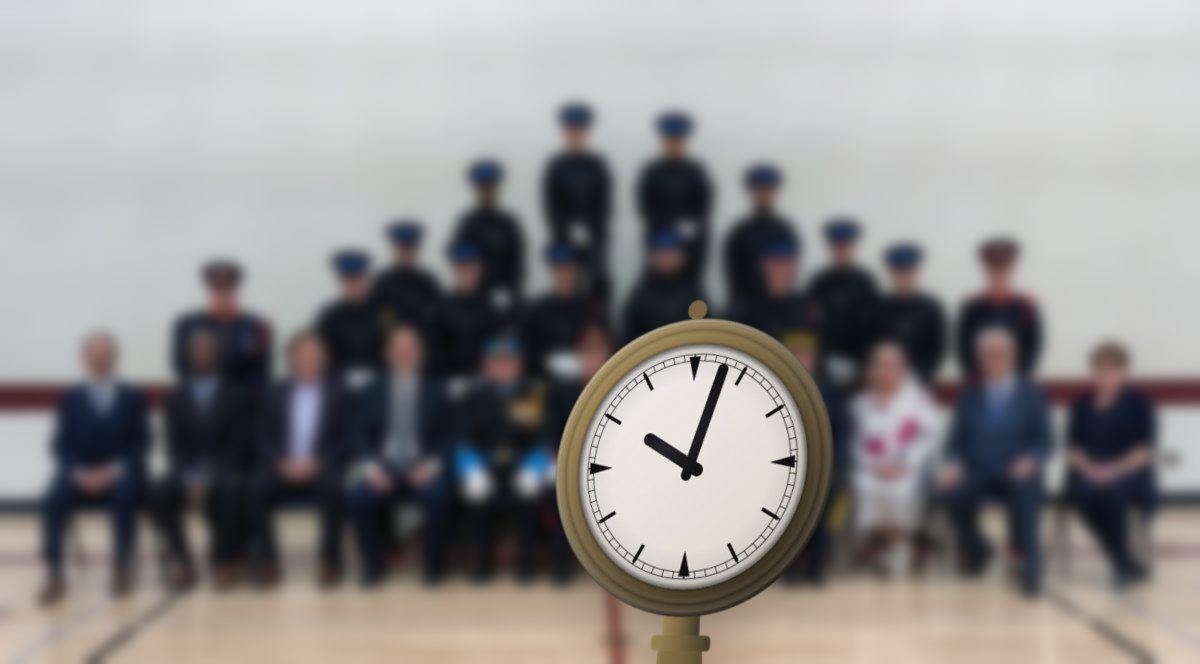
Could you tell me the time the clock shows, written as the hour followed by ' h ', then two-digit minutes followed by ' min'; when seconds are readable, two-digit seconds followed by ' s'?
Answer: 10 h 03 min
